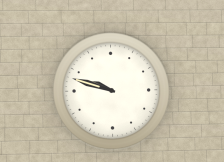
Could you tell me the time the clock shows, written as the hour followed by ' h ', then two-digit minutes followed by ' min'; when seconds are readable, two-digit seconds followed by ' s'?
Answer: 9 h 48 min
